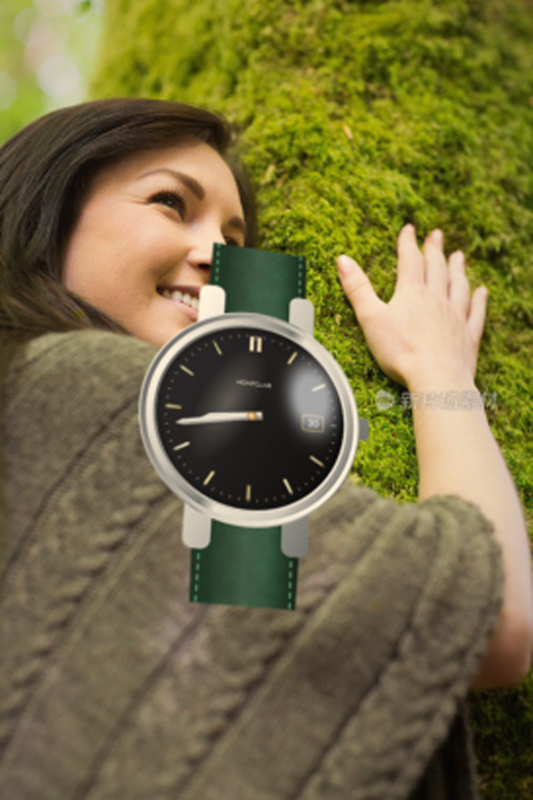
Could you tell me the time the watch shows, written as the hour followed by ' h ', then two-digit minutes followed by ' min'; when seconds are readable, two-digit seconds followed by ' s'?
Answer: 8 h 43 min
